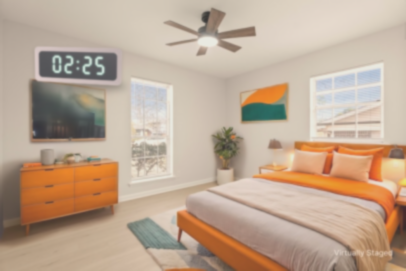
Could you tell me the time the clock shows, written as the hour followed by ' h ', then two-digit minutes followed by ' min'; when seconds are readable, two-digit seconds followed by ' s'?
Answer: 2 h 25 min
